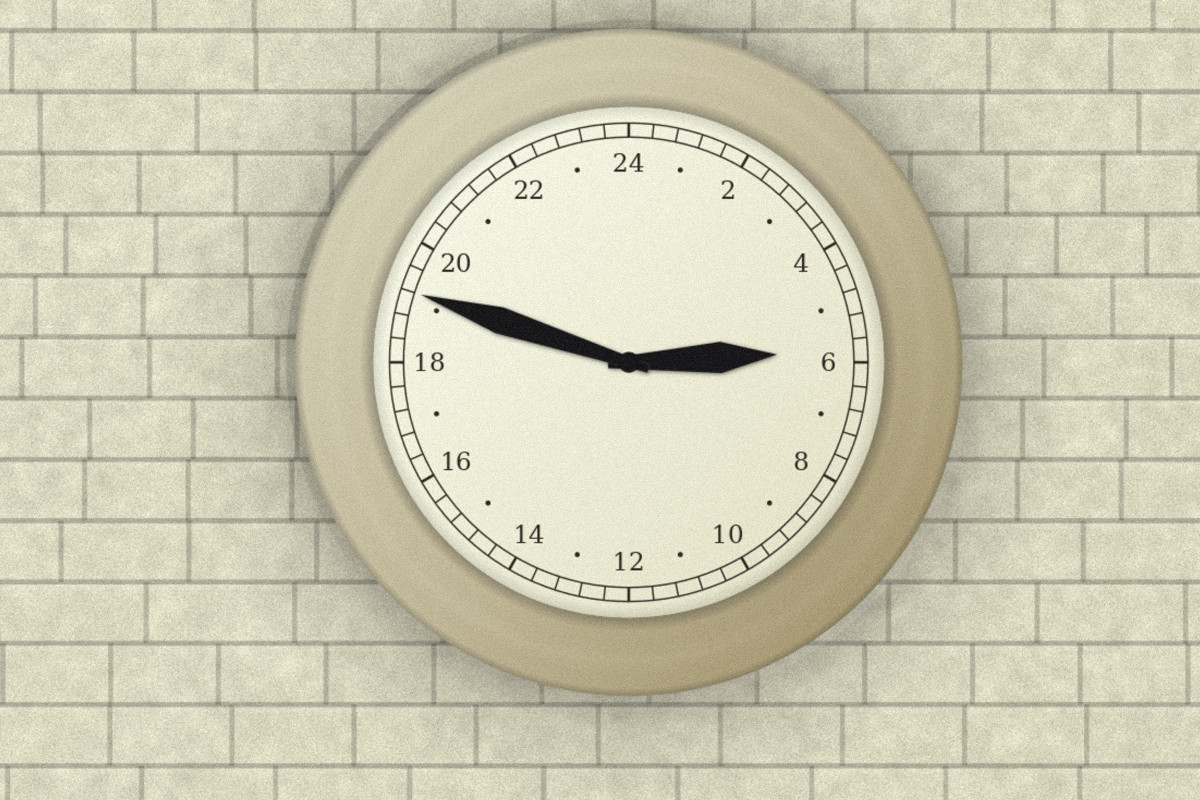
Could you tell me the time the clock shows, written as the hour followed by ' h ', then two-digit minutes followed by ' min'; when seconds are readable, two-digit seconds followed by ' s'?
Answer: 5 h 48 min
